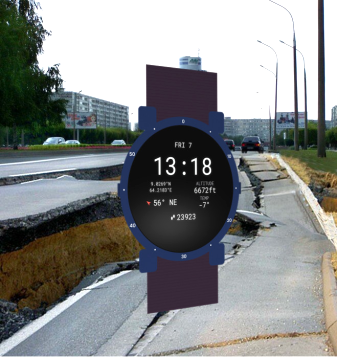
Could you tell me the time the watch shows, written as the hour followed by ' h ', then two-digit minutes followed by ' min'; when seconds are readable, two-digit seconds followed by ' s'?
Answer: 13 h 18 min
